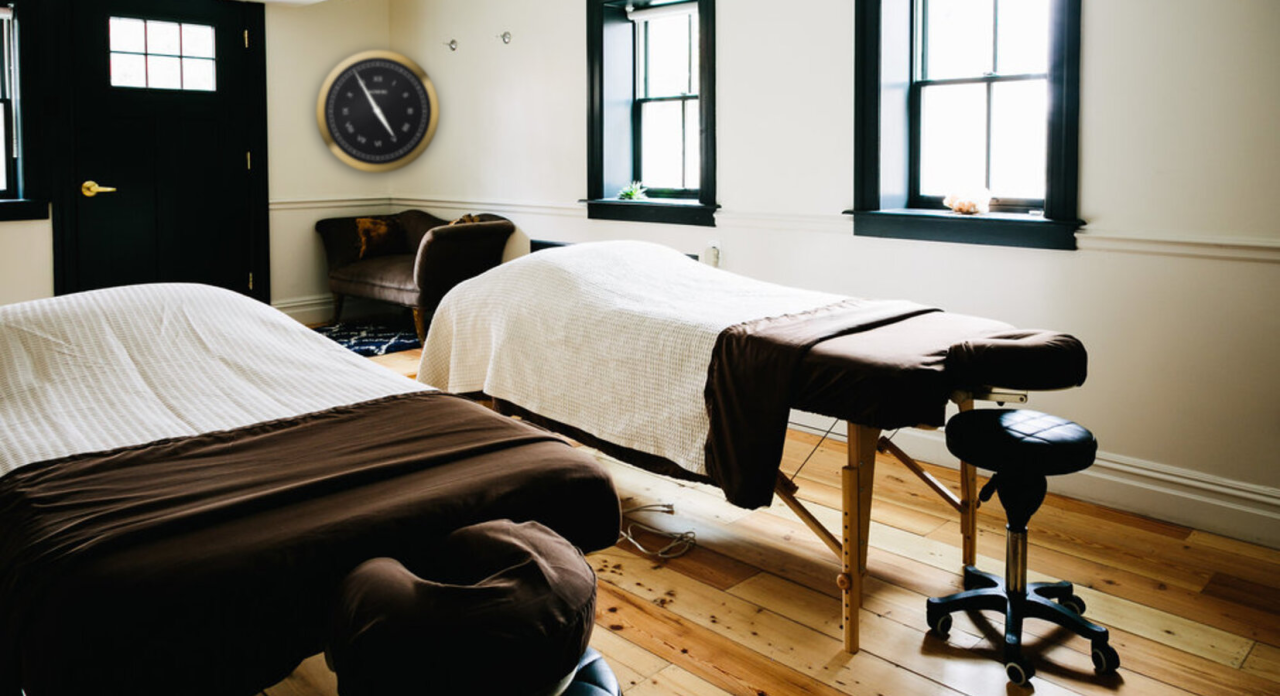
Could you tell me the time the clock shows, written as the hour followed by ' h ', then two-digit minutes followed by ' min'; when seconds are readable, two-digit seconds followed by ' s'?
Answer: 4 h 55 min
